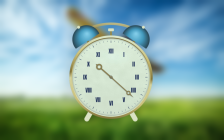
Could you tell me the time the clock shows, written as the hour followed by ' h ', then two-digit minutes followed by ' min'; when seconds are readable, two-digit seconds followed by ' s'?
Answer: 10 h 22 min
